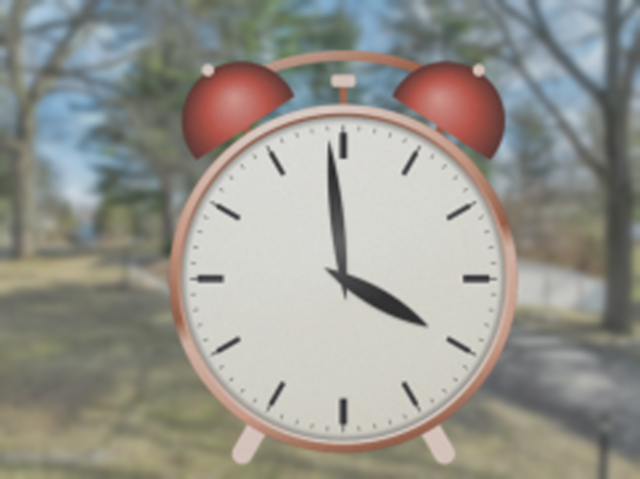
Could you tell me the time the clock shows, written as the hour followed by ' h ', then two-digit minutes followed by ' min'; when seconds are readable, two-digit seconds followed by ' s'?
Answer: 3 h 59 min
